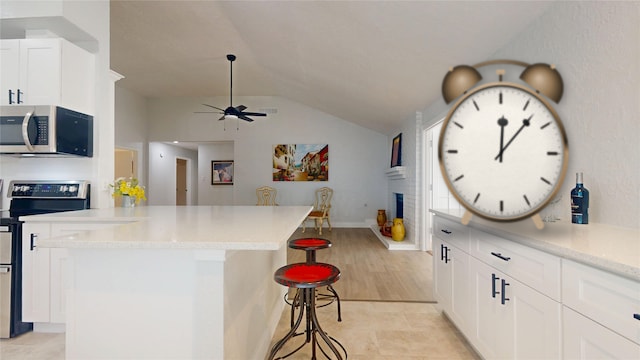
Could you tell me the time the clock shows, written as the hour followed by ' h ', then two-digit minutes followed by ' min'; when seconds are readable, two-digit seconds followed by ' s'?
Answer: 12 h 07 min
